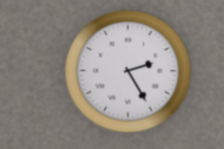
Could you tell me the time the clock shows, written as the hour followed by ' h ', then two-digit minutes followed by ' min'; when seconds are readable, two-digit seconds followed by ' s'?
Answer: 2 h 25 min
